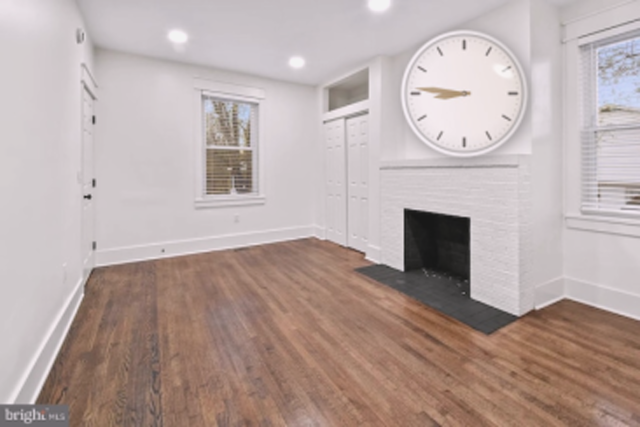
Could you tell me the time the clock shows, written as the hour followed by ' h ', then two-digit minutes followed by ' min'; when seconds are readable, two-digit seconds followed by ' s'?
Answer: 8 h 46 min
